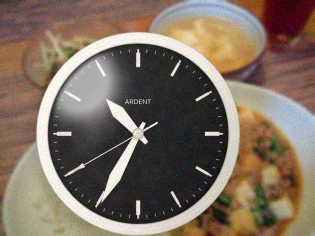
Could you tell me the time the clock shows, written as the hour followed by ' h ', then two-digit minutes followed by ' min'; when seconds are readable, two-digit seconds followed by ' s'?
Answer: 10 h 34 min 40 s
